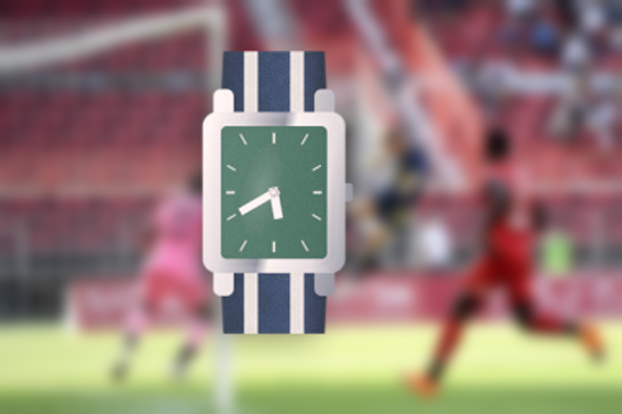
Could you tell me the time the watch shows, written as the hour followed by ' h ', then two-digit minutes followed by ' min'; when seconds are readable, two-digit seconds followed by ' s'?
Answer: 5 h 40 min
